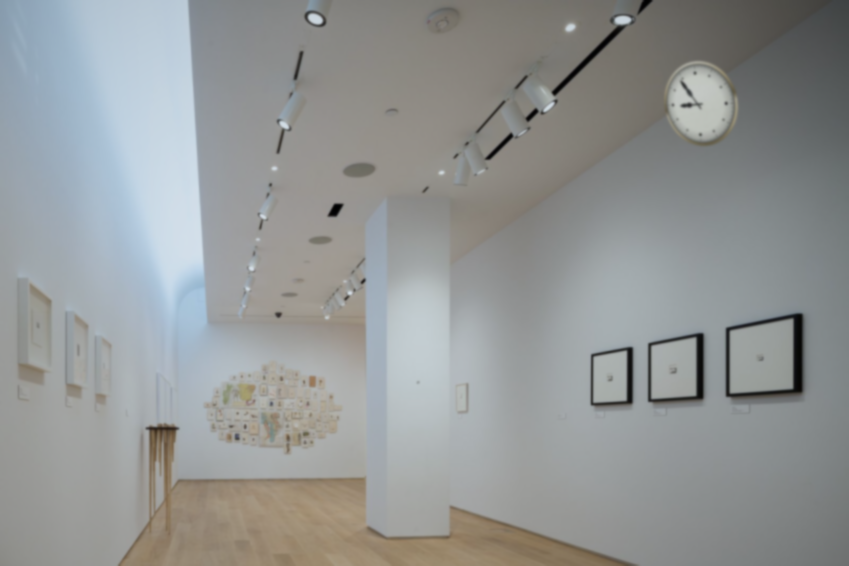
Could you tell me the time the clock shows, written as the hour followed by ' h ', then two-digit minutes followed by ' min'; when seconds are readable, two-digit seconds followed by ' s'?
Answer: 8 h 54 min
